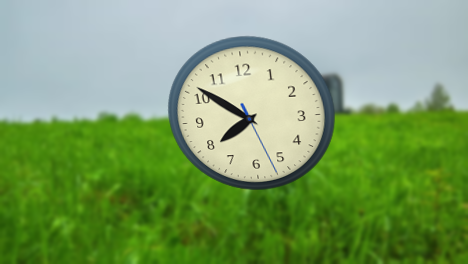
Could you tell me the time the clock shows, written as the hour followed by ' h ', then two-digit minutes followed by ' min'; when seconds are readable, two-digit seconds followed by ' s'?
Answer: 7 h 51 min 27 s
